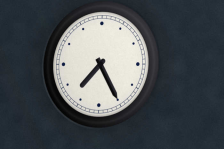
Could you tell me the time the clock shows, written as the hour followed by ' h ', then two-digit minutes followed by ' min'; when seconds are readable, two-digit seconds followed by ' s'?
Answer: 7 h 25 min
